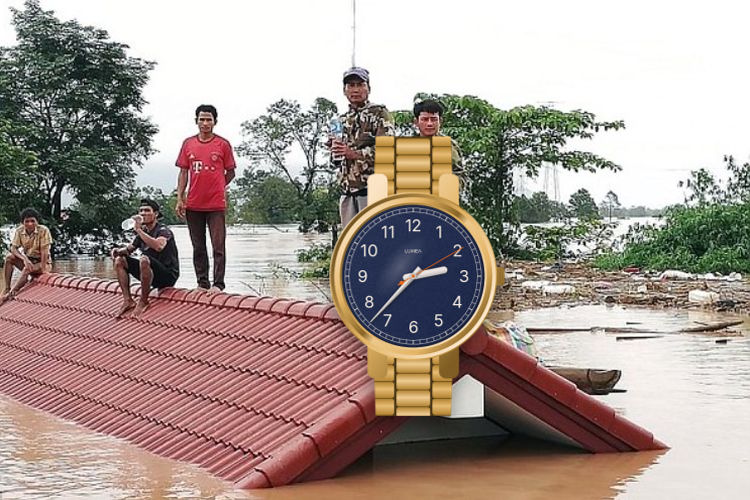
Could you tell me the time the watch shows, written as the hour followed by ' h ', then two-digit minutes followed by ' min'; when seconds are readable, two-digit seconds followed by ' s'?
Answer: 2 h 37 min 10 s
